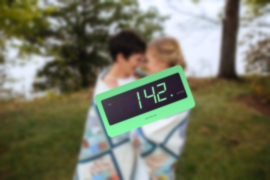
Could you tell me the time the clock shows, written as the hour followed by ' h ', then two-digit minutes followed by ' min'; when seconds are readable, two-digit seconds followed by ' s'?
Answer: 1 h 42 min
